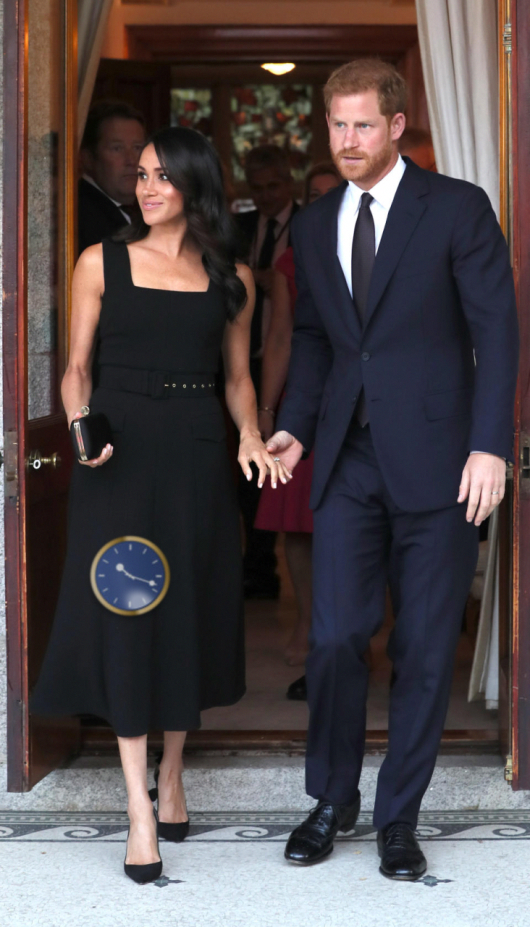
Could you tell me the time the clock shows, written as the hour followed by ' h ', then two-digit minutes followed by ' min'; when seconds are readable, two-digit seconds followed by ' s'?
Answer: 10 h 18 min
